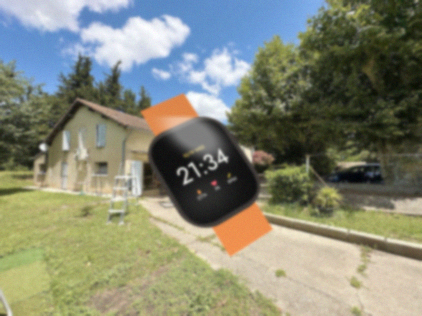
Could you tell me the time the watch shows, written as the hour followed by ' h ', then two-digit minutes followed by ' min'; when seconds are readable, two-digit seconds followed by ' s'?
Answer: 21 h 34 min
